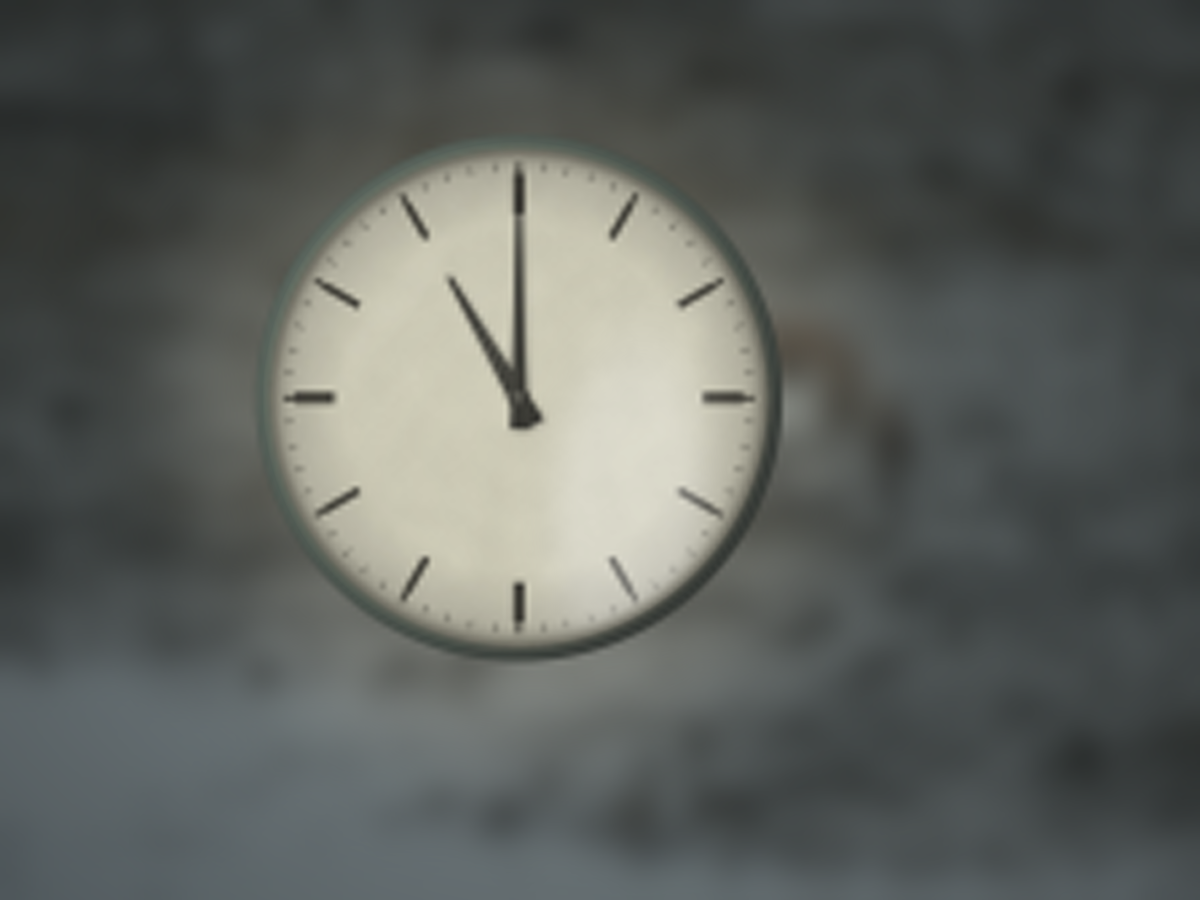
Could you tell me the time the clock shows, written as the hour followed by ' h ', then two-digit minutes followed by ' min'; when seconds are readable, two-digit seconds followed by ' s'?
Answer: 11 h 00 min
